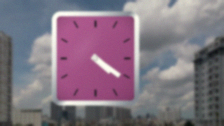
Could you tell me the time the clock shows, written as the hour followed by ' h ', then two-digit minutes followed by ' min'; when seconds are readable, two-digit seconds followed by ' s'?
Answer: 4 h 21 min
